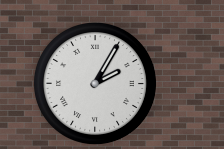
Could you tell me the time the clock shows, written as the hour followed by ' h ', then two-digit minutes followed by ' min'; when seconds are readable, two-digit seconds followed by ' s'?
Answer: 2 h 05 min
